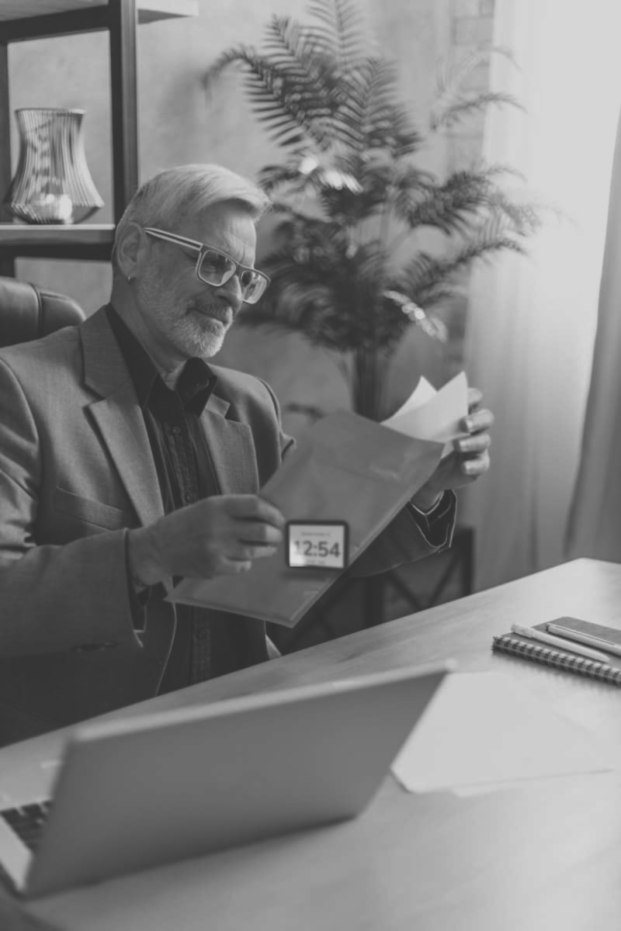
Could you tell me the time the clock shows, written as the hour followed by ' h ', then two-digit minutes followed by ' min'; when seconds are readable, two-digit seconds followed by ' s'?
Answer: 12 h 54 min
